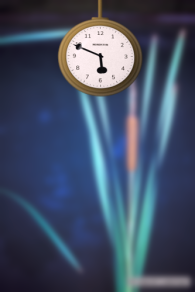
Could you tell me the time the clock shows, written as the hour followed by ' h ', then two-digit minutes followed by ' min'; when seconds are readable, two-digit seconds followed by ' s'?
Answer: 5 h 49 min
